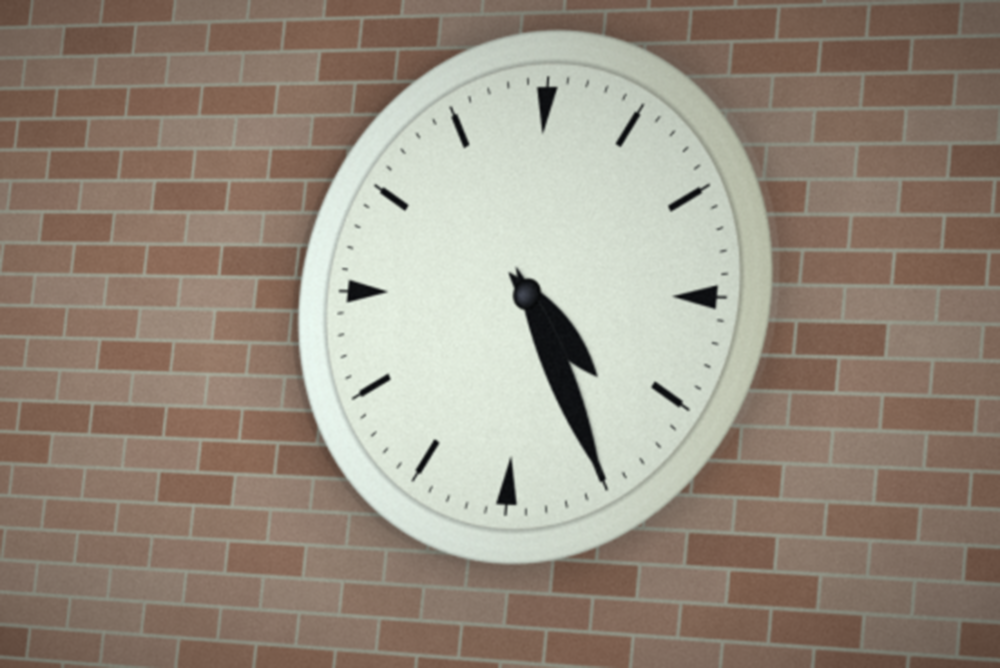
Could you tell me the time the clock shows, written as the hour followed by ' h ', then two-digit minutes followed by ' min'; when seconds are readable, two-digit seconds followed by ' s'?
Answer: 4 h 25 min
